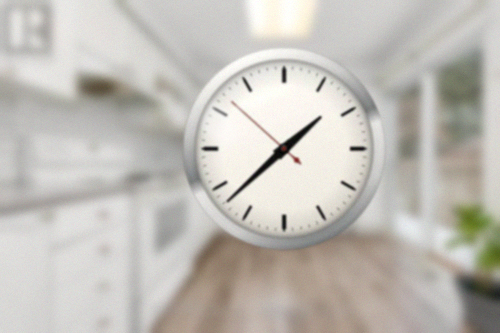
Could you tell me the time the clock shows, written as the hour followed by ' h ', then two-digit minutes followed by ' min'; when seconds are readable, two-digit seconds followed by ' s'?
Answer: 1 h 37 min 52 s
